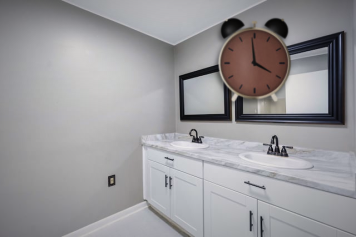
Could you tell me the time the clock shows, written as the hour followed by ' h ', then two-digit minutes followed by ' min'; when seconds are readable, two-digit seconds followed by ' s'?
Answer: 3 h 59 min
